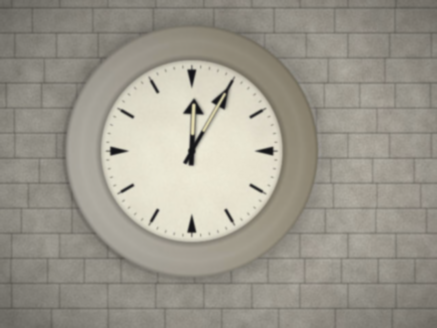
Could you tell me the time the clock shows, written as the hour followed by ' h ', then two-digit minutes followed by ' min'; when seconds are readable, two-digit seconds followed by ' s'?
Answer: 12 h 05 min
